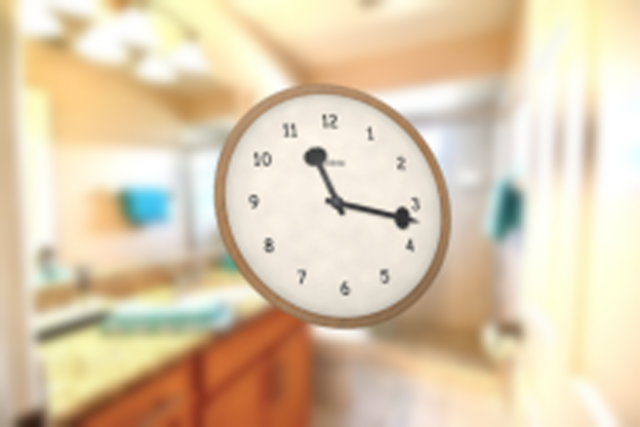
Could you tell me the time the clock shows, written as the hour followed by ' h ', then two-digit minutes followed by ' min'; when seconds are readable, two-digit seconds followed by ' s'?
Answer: 11 h 17 min
